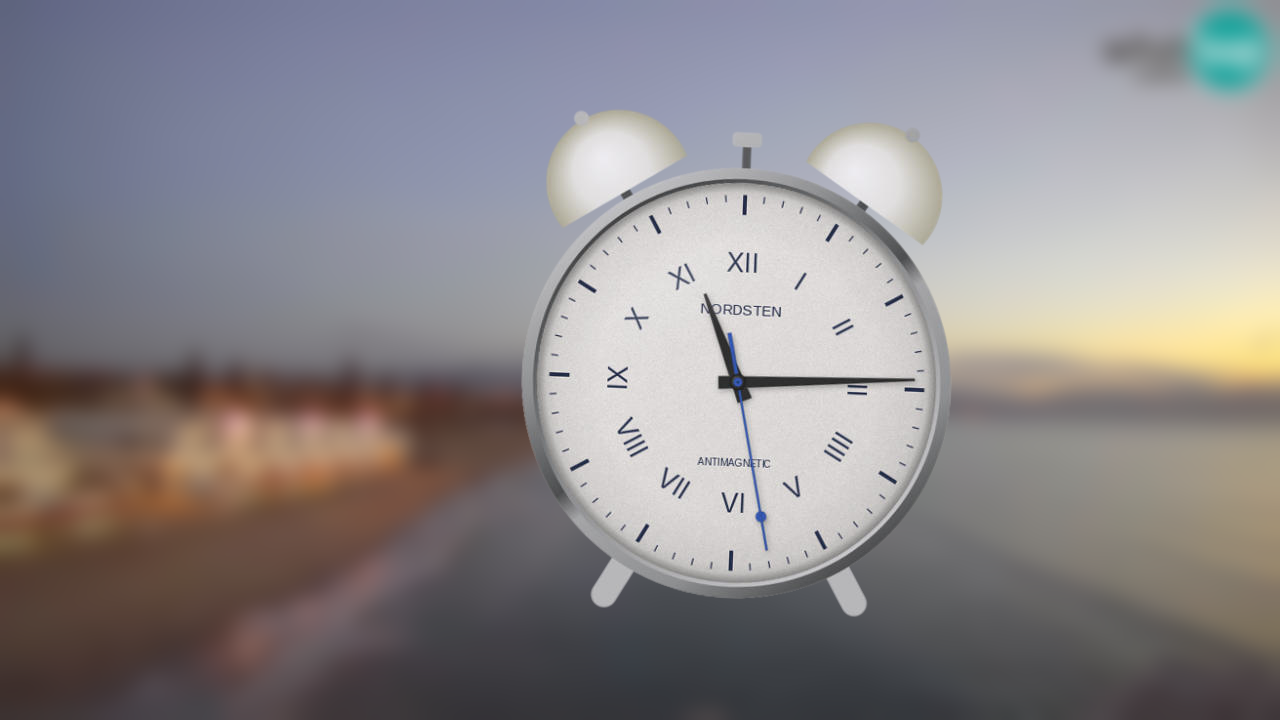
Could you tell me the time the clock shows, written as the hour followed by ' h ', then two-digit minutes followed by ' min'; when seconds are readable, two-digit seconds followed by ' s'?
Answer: 11 h 14 min 28 s
